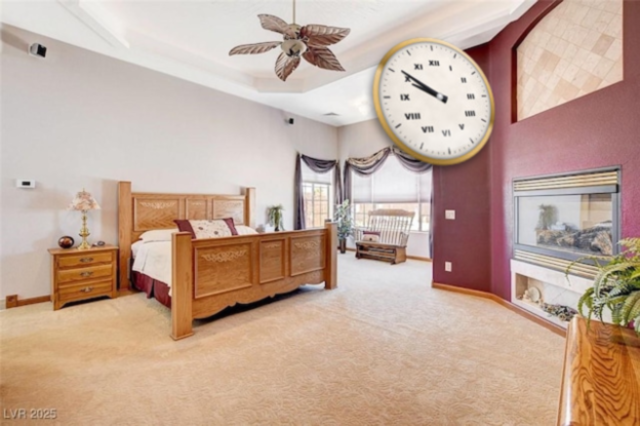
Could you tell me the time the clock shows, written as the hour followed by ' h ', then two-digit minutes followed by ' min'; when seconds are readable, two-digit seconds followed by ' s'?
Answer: 9 h 51 min
